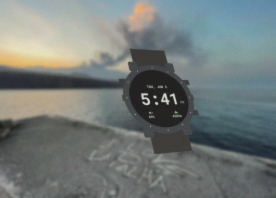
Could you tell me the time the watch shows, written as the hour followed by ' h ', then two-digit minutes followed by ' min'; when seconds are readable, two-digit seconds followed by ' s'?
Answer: 5 h 41 min
